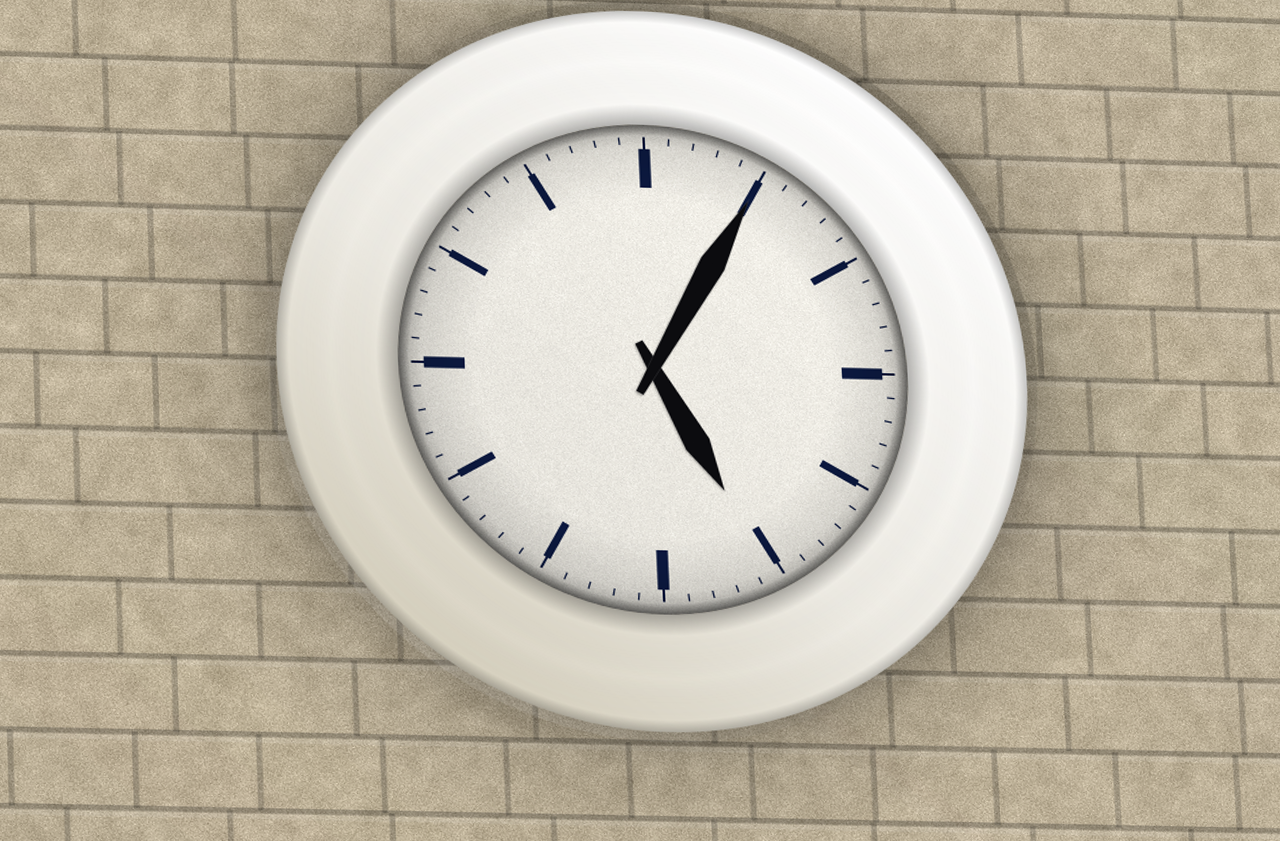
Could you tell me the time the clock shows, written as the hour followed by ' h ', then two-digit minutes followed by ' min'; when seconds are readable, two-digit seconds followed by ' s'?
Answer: 5 h 05 min
